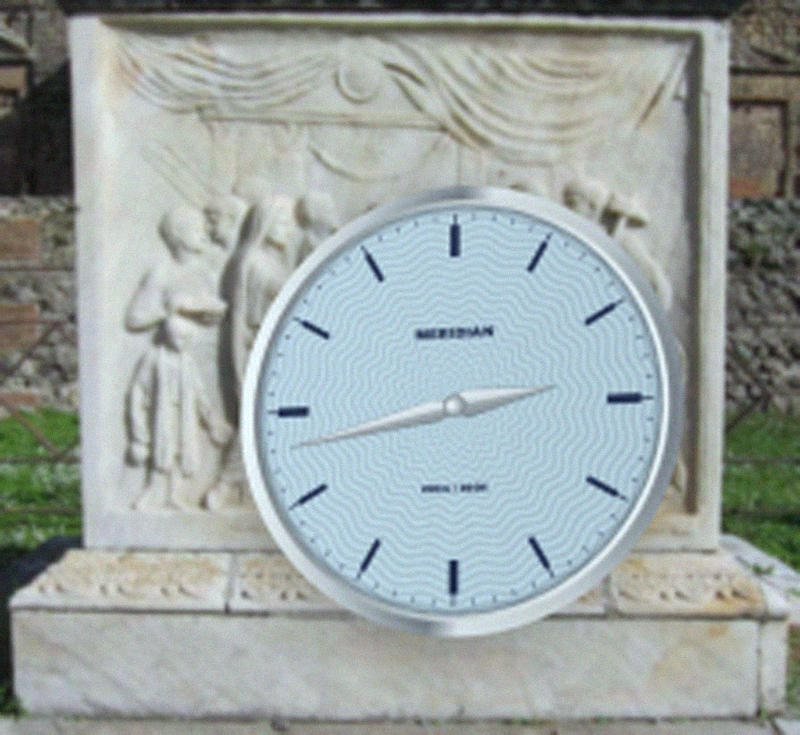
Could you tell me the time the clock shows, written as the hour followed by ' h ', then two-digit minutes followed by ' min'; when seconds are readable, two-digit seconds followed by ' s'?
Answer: 2 h 43 min
